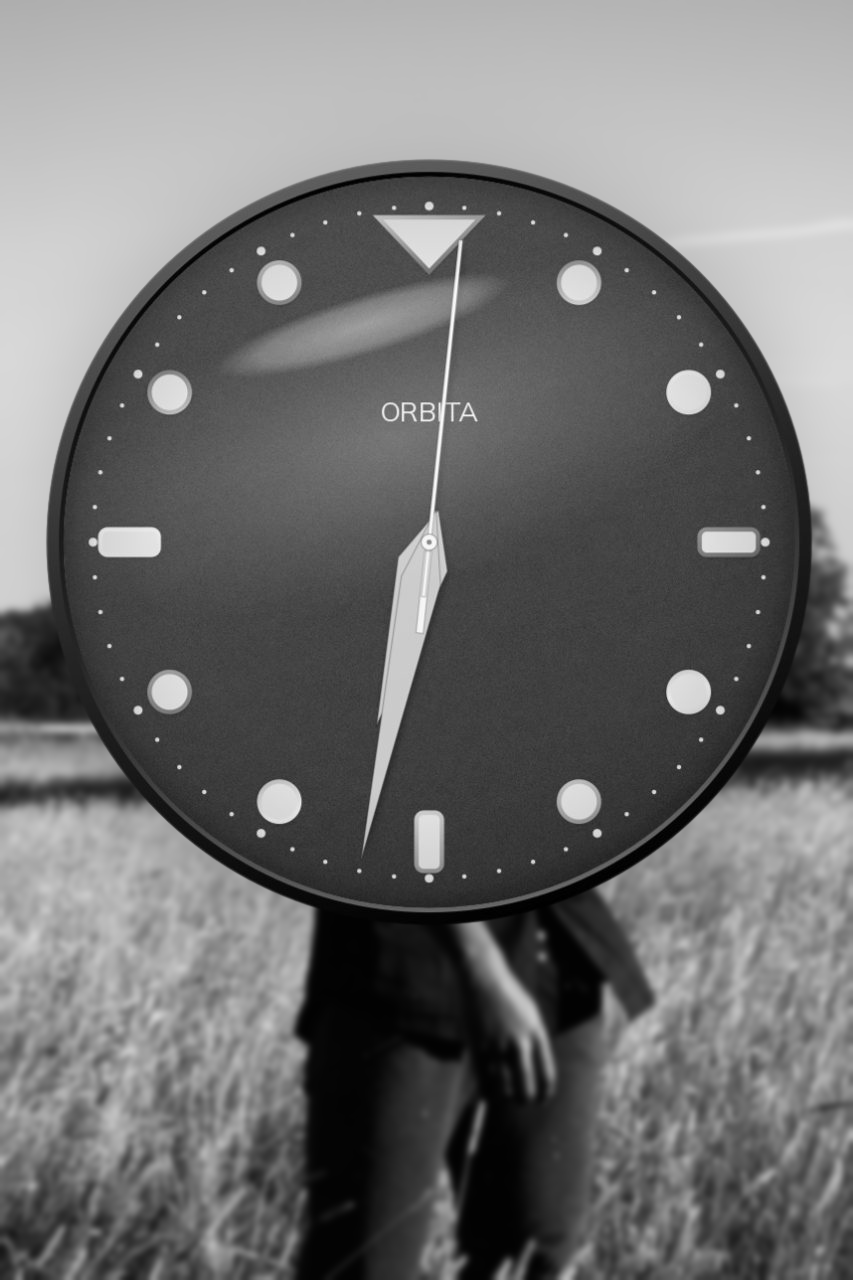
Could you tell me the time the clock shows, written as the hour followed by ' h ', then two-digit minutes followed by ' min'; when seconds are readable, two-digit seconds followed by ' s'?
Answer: 6 h 32 min 01 s
